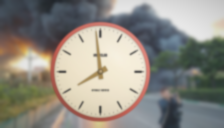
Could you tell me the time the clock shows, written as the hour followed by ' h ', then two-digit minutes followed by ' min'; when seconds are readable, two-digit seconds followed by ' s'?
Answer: 7 h 59 min
